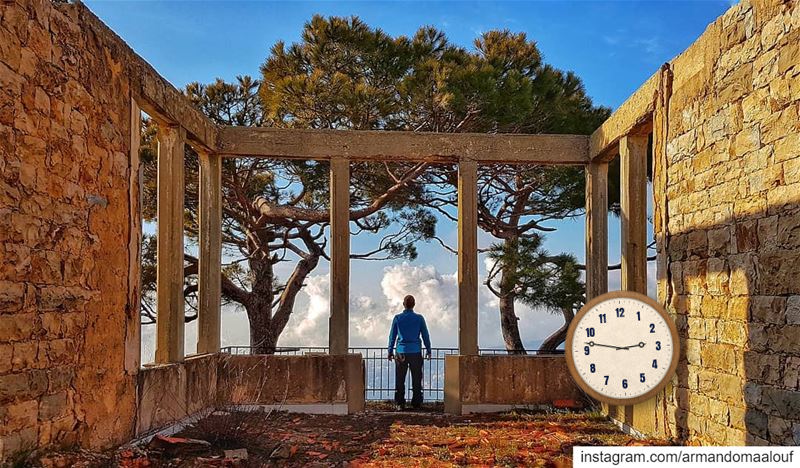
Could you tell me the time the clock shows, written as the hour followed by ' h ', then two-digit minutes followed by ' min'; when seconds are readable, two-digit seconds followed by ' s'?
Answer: 2 h 47 min
